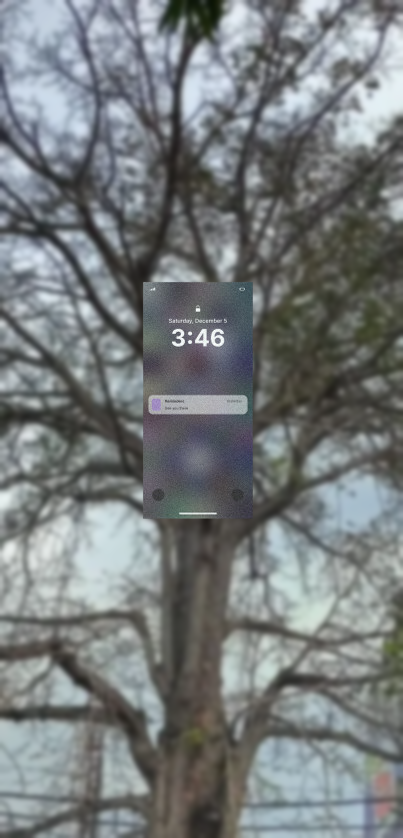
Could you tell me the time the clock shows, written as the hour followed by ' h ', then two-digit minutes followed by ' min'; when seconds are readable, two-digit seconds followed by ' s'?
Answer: 3 h 46 min
